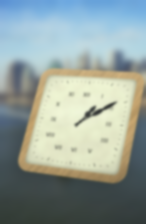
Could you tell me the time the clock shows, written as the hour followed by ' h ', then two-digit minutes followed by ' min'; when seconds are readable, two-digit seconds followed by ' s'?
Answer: 1 h 09 min
